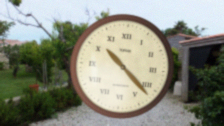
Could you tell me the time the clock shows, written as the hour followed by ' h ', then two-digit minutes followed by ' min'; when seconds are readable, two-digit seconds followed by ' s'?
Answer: 10 h 22 min
